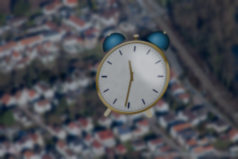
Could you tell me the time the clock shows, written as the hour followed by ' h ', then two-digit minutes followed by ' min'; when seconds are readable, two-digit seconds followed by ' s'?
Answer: 11 h 31 min
